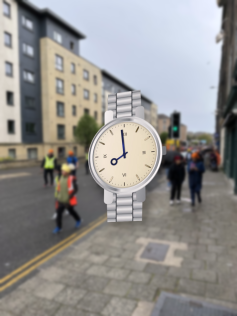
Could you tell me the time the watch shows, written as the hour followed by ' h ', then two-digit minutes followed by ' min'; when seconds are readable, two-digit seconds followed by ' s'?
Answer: 7 h 59 min
